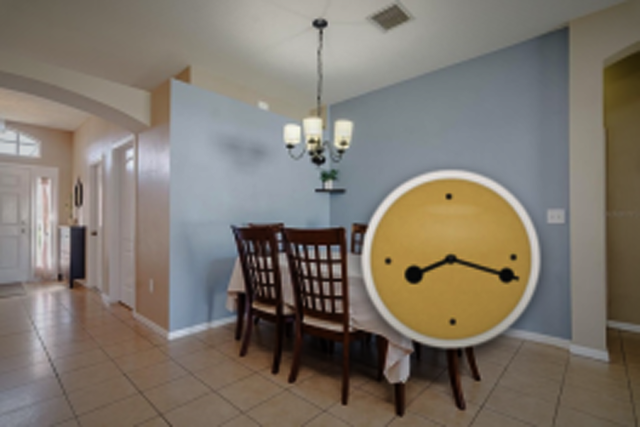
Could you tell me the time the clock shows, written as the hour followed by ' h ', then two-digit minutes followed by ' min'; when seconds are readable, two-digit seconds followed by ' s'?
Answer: 8 h 18 min
